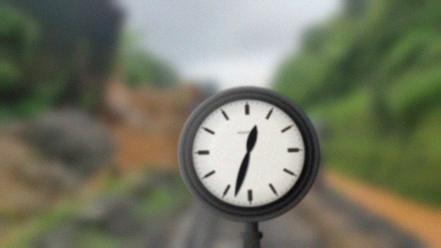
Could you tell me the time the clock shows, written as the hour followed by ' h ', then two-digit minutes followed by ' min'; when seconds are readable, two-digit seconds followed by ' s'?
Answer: 12 h 33 min
